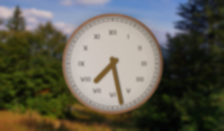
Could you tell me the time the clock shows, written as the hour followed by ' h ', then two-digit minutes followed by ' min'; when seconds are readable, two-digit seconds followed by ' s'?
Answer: 7 h 28 min
